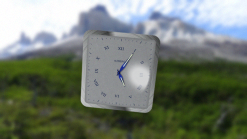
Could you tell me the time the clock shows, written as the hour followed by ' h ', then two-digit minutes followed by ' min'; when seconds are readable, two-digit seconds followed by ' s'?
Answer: 5 h 05 min
